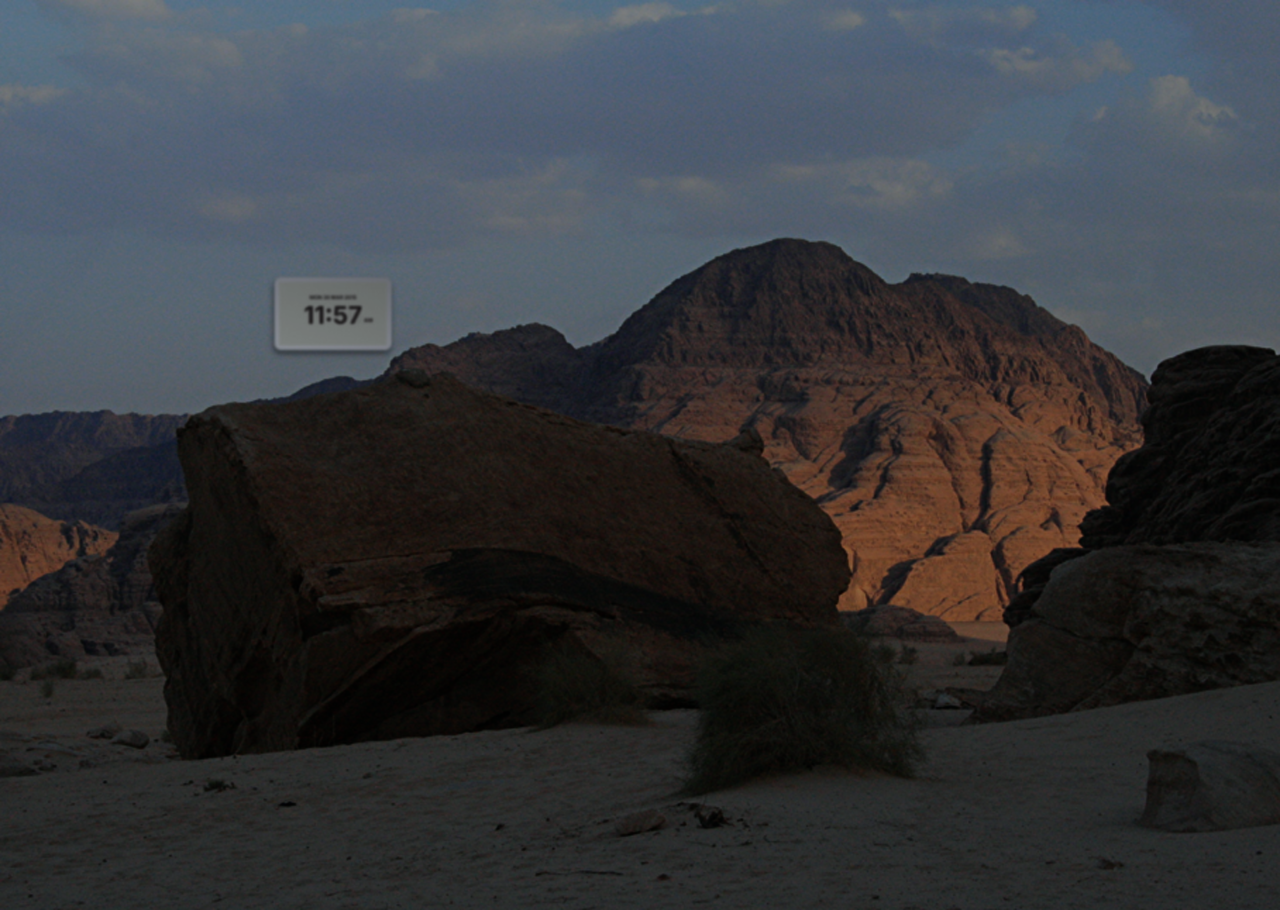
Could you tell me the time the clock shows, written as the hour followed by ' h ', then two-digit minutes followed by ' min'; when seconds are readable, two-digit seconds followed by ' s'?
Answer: 11 h 57 min
